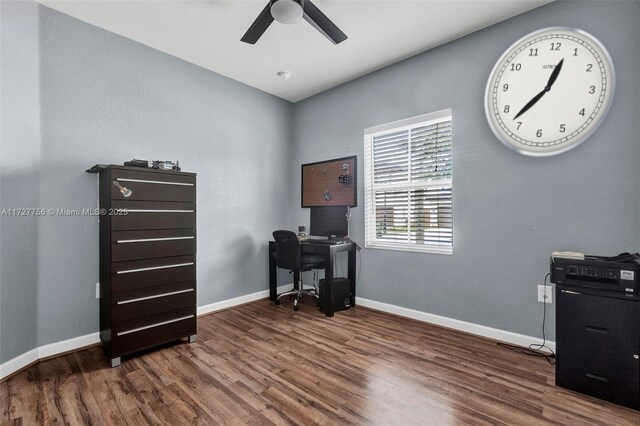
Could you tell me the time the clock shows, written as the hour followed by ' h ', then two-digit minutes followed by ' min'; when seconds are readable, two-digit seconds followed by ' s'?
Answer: 12 h 37 min
